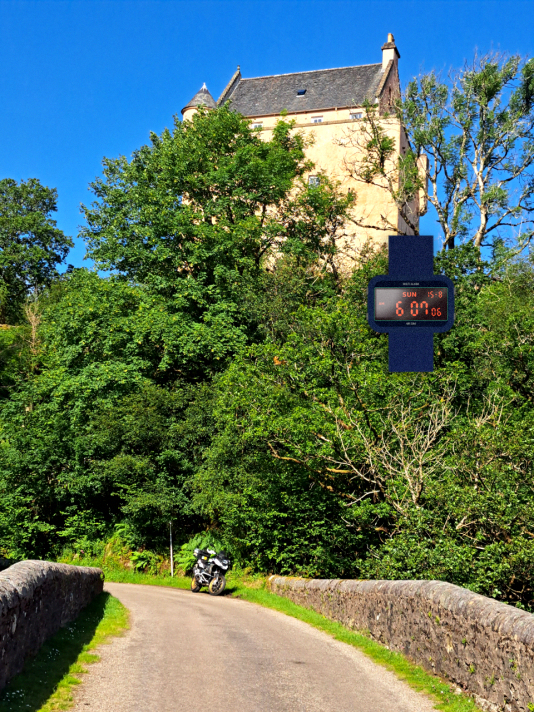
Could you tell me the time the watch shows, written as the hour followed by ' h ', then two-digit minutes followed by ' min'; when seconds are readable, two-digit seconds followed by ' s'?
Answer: 6 h 07 min 06 s
